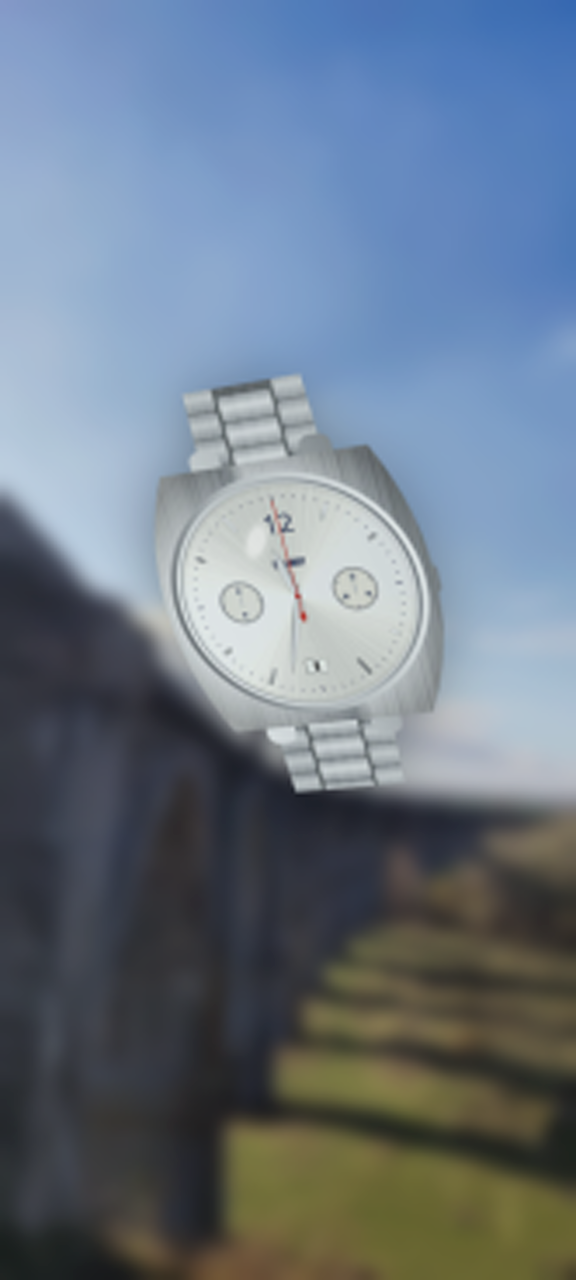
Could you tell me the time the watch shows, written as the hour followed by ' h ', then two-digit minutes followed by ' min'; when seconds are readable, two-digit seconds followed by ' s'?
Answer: 11 h 33 min
